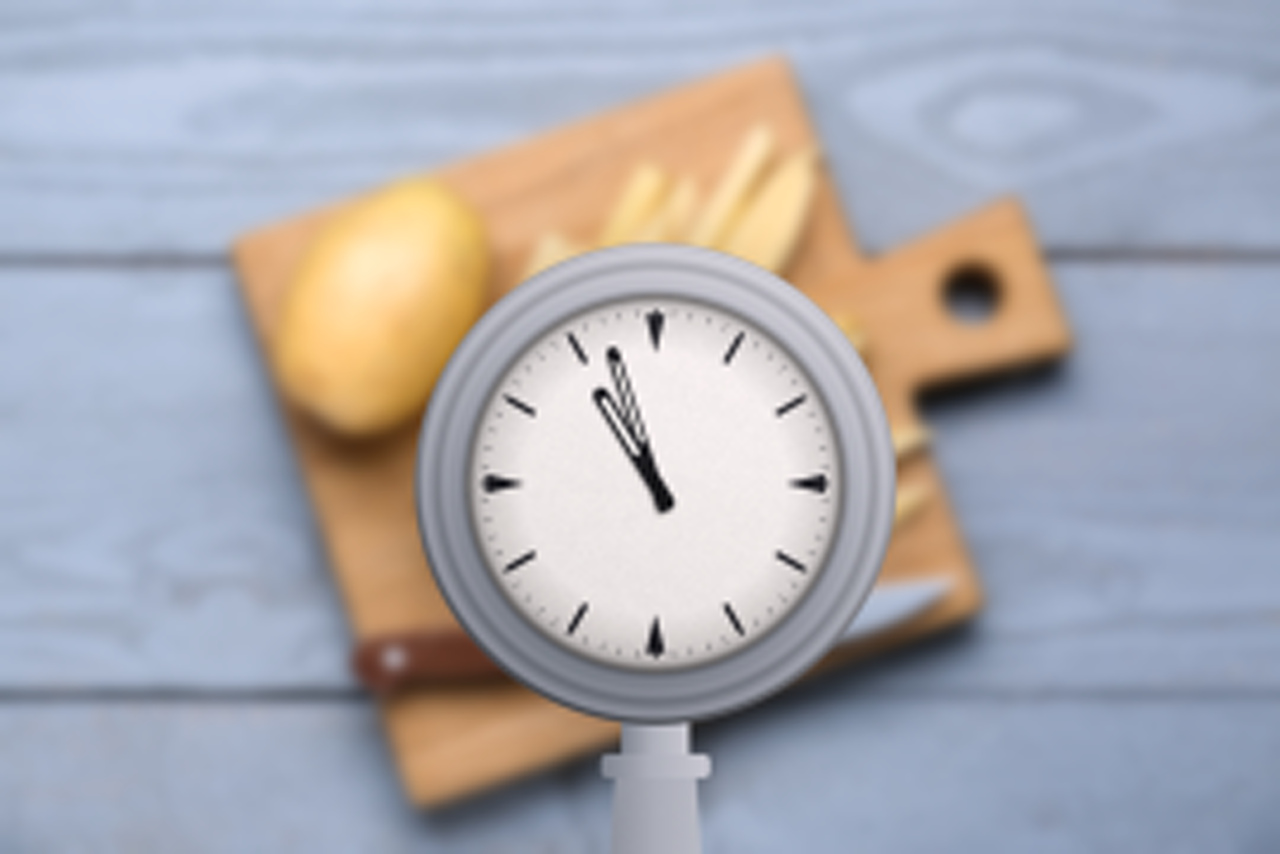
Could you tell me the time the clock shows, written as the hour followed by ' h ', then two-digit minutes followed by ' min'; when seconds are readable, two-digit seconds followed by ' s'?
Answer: 10 h 57 min
